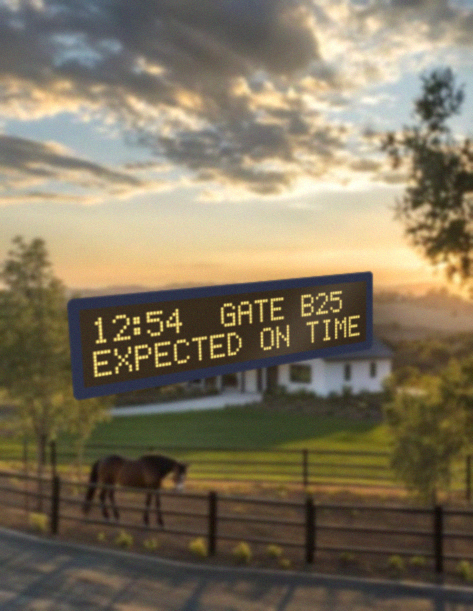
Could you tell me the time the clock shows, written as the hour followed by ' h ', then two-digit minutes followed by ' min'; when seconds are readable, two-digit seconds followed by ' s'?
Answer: 12 h 54 min
